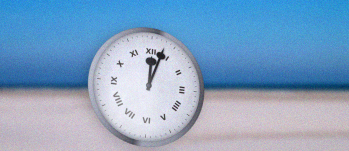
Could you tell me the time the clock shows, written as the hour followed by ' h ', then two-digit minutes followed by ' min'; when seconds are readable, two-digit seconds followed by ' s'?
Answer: 12 h 03 min
